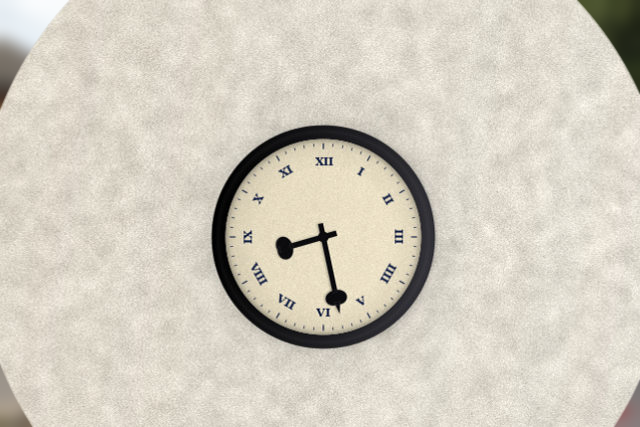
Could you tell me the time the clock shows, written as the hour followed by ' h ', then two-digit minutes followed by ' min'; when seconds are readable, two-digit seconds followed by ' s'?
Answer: 8 h 28 min
